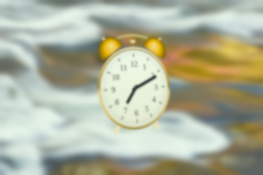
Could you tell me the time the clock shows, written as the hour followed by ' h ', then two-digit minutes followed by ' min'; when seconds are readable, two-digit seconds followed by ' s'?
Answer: 7 h 11 min
